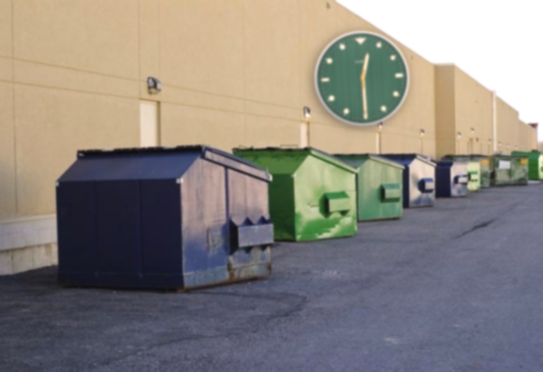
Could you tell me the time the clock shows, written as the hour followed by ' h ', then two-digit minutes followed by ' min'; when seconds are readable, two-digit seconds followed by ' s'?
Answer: 12 h 30 min
